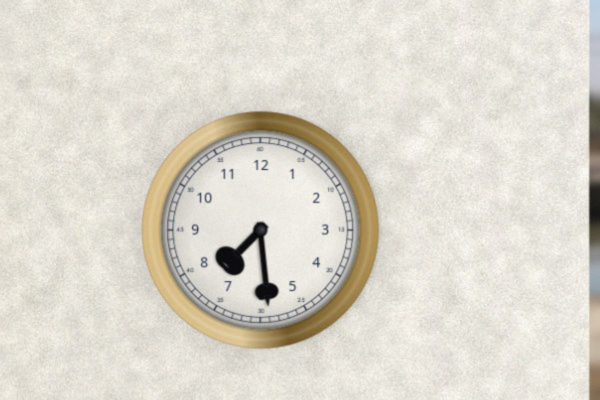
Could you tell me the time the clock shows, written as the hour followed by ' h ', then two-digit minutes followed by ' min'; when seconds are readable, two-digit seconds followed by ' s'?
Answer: 7 h 29 min
